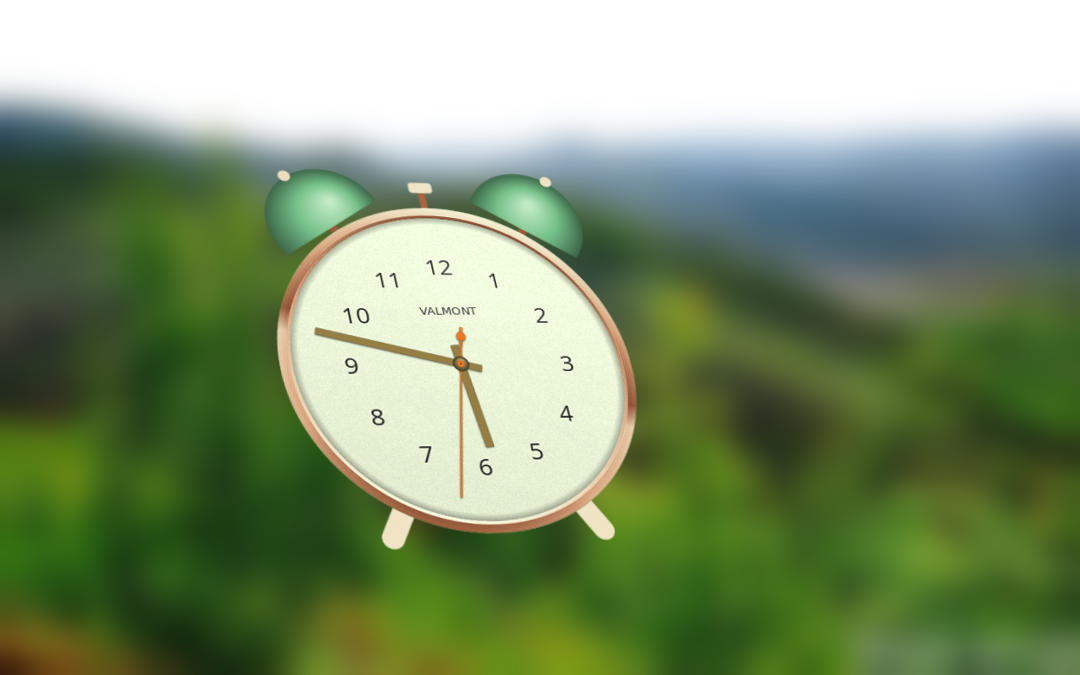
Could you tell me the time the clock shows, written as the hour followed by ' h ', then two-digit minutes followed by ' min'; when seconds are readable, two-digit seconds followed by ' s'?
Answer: 5 h 47 min 32 s
